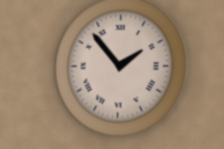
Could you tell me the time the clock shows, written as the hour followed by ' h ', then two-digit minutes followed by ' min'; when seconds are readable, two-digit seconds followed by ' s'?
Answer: 1 h 53 min
